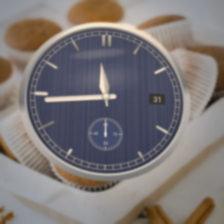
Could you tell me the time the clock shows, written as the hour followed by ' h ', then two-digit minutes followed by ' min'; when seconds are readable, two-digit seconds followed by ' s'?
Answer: 11 h 44 min
